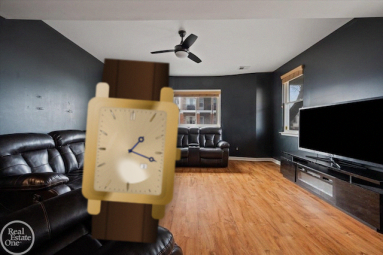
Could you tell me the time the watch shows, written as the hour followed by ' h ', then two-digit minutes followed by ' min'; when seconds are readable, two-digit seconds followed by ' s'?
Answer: 1 h 18 min
